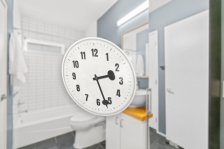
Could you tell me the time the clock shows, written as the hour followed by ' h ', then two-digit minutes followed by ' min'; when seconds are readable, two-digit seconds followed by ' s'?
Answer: 2 h 27 min
